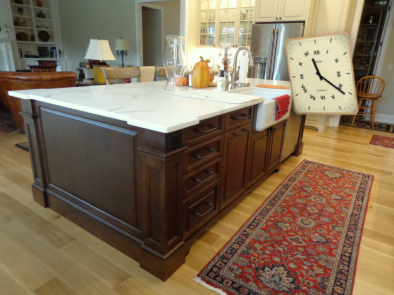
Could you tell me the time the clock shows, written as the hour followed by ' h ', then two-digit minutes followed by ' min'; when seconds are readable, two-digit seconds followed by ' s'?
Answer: 11 h 21 min
